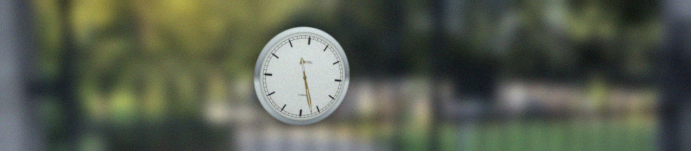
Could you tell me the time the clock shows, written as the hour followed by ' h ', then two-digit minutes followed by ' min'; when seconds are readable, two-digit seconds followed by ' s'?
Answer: 11 h 27 min
